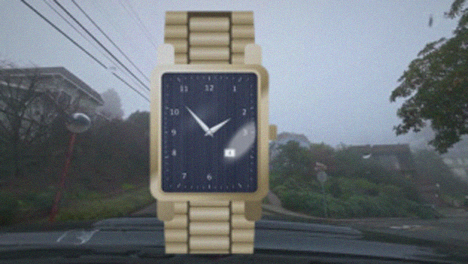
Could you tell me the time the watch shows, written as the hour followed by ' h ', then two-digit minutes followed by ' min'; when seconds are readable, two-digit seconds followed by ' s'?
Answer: 1 h 53 min
